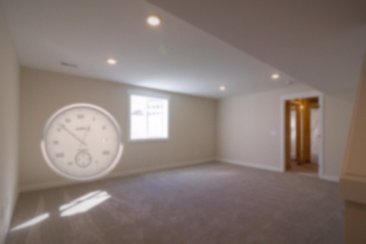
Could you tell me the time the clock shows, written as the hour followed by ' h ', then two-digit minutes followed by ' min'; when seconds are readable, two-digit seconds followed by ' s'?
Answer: 12 h 52 min
